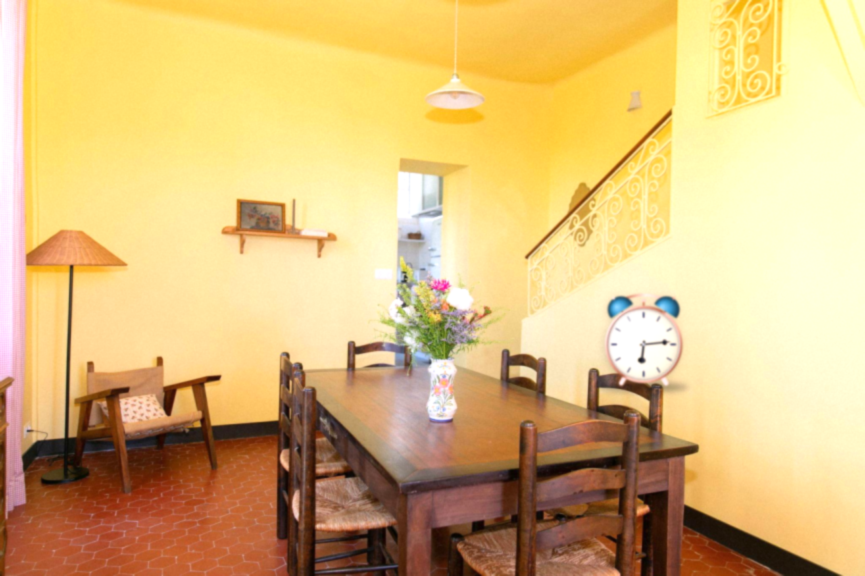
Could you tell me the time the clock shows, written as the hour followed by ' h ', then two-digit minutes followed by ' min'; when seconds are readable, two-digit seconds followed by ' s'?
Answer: 6 h 14 min
